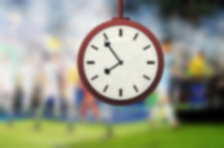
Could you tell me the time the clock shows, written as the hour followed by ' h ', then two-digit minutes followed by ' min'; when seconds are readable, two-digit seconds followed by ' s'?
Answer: 7 h 54 min
